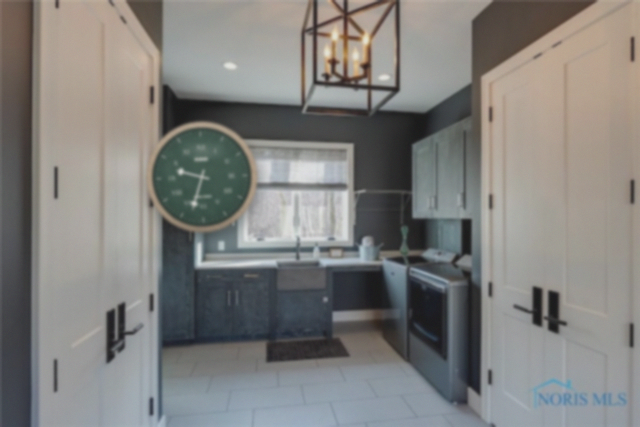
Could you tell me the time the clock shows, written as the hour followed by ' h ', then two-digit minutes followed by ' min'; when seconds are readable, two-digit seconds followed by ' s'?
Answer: 9 h 33 min
